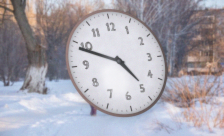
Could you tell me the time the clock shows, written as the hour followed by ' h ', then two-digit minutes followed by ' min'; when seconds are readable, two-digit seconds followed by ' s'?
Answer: 4 h 49 min
